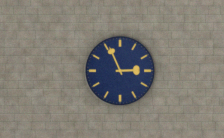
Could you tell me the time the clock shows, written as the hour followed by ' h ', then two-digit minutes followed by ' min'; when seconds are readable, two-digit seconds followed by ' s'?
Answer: 2 h 56 min
